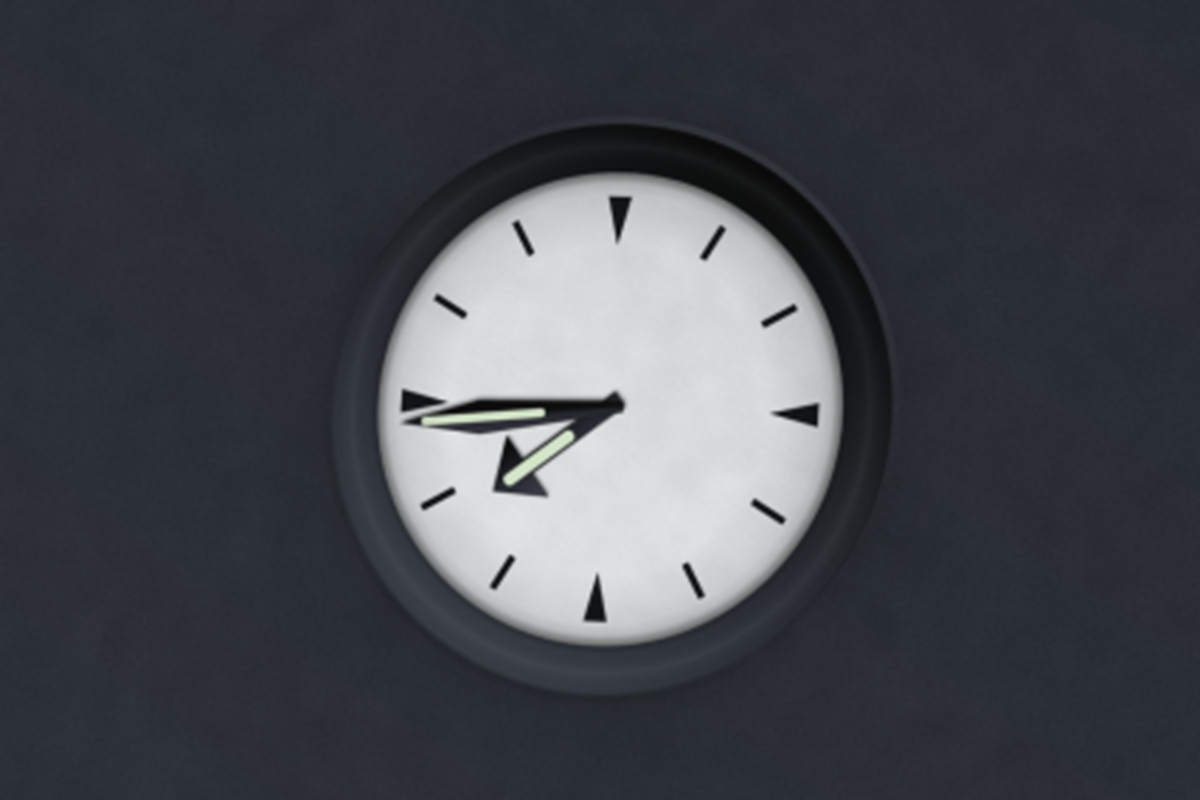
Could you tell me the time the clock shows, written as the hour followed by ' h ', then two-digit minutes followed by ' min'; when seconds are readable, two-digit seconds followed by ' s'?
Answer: 7 h 44 min
